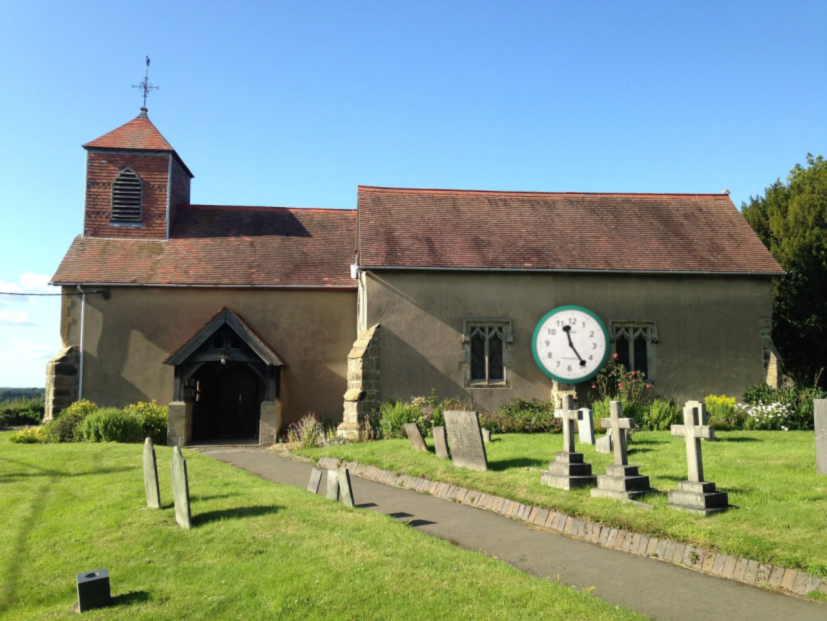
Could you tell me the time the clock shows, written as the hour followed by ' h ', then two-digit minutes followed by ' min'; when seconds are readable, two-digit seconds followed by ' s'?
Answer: 11 h 24 min
